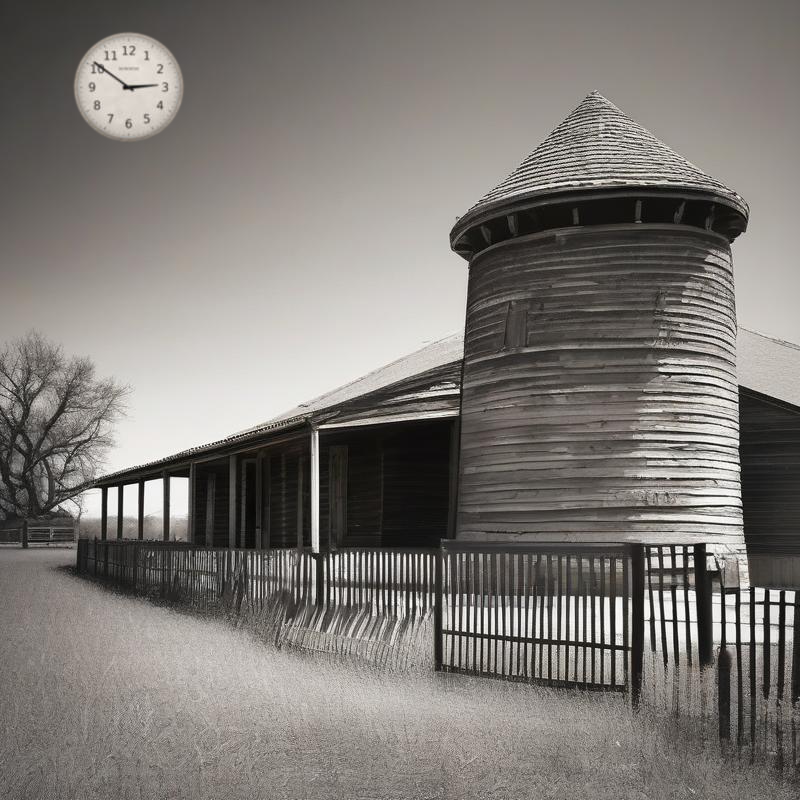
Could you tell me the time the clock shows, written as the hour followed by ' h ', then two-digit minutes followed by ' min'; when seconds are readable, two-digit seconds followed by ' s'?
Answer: 2 h 51 min
